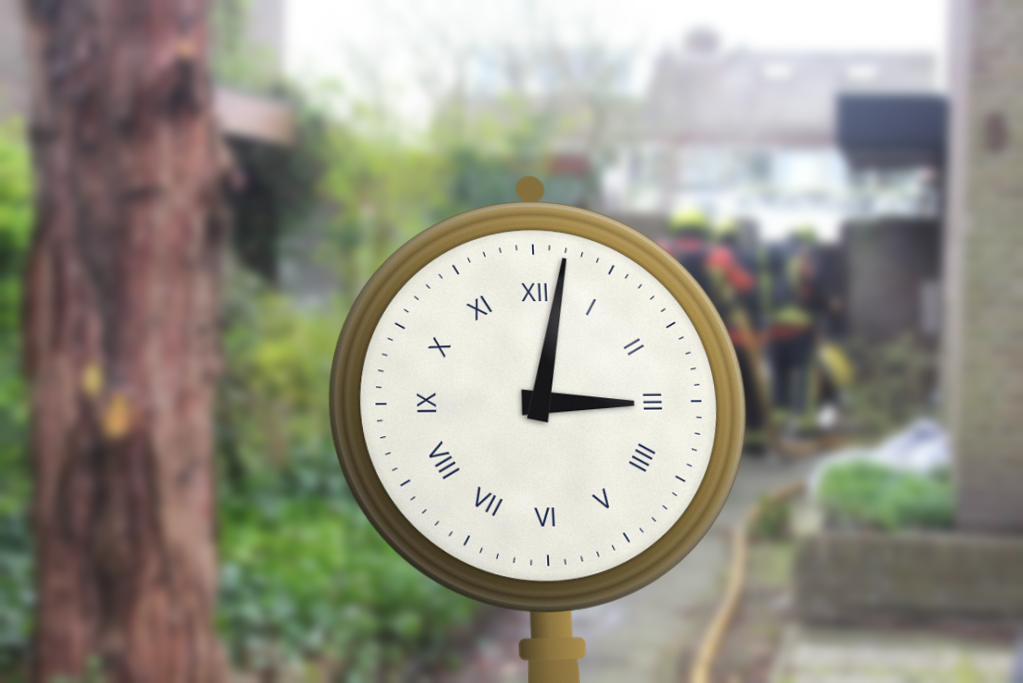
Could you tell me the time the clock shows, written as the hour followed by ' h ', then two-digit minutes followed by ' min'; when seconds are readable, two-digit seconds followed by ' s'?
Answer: 3 h 02 min
